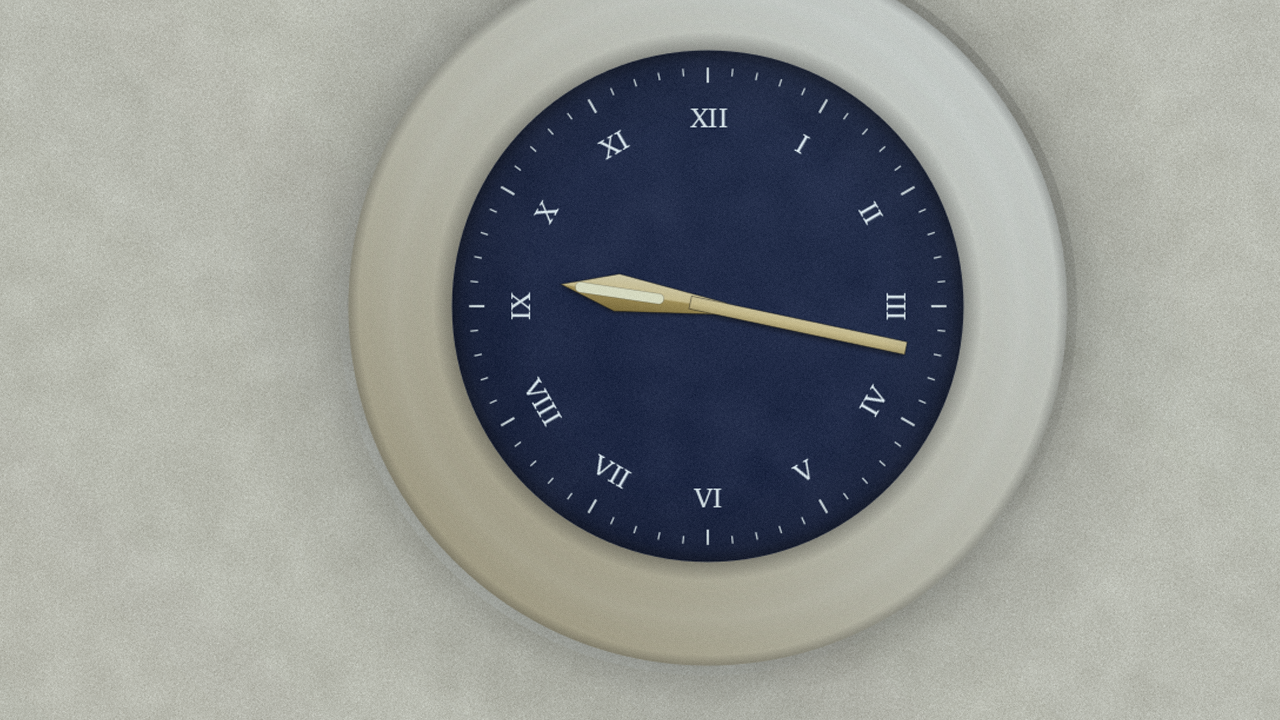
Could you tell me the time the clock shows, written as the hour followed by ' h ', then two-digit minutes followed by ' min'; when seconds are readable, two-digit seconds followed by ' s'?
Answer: 9 h 17 min
